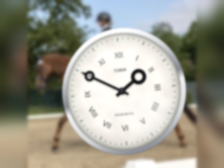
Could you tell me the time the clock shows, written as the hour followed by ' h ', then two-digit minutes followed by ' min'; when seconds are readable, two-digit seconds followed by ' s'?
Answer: 1 h 50 min
